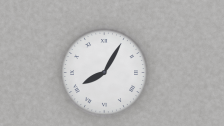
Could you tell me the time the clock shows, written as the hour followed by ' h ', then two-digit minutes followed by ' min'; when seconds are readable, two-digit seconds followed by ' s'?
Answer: 8 h 05 min
